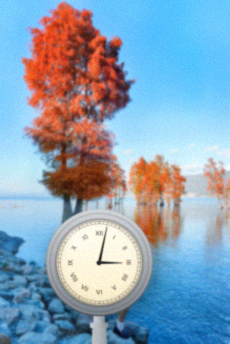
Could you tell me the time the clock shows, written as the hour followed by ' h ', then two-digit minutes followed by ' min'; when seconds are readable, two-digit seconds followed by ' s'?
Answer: 3 h 02 min
